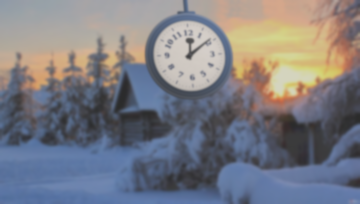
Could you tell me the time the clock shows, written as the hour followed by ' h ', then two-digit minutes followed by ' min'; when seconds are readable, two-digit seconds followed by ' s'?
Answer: 12 h 09 min
